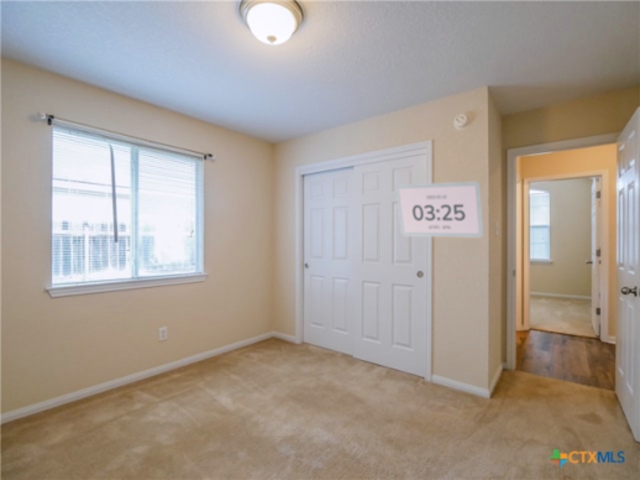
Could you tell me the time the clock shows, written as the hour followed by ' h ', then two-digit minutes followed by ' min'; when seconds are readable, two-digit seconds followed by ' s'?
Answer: 3 h 25 min
